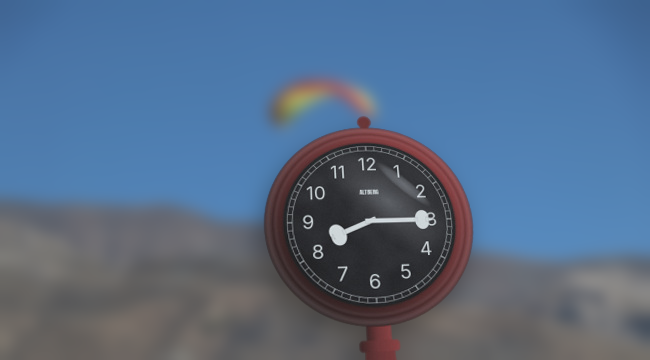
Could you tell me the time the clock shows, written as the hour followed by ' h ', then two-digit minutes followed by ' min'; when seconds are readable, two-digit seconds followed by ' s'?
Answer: 8 h 15 min
